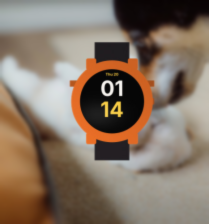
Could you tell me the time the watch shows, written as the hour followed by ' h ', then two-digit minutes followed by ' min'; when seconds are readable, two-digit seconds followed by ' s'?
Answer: 1 h 14 min
